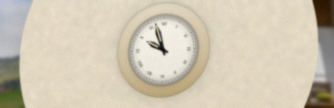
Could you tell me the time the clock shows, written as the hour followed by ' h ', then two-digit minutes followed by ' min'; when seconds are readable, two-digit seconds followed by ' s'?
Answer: 9 h 57 min
